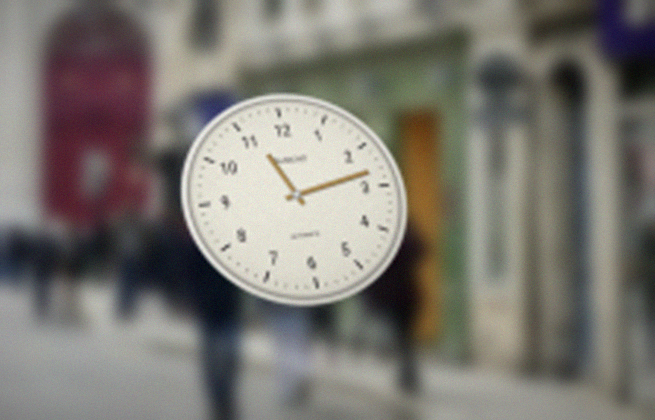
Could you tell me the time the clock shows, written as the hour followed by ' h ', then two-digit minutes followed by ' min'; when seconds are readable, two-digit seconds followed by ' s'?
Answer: 11 h 13 min
